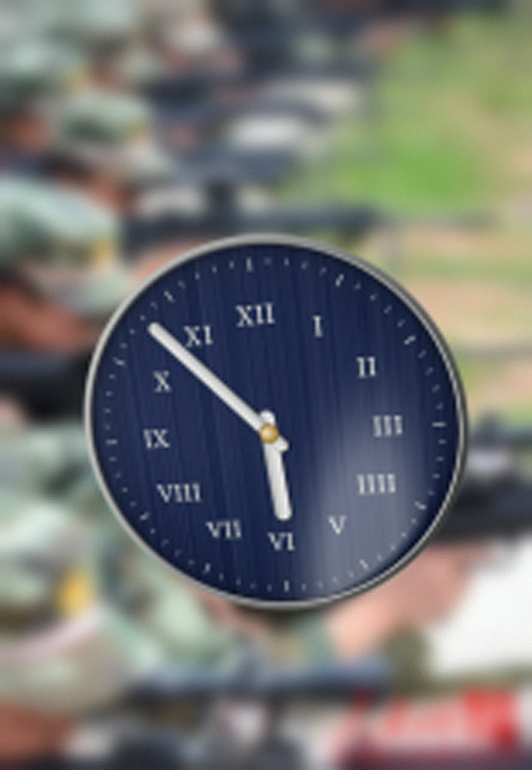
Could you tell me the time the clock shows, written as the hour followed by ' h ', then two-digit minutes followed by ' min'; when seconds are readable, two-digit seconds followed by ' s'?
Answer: 5 h 53 min
